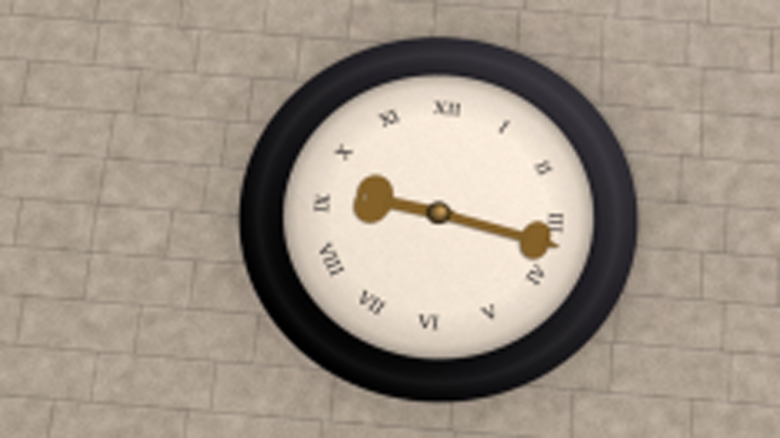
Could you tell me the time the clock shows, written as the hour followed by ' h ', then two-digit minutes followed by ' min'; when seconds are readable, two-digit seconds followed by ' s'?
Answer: 9 h 17 min
